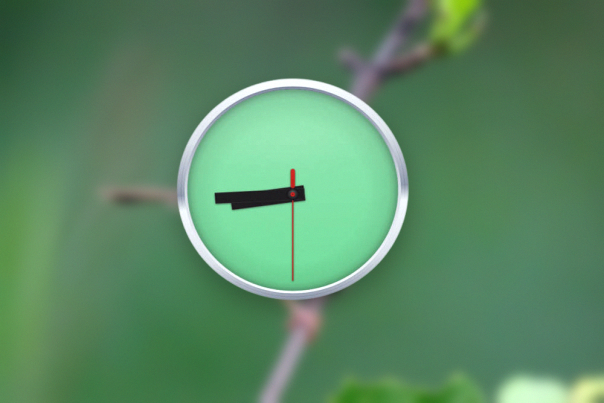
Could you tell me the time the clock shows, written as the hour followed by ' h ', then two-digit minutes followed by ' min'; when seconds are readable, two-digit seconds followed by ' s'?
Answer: 8 h 44 min 30 s
